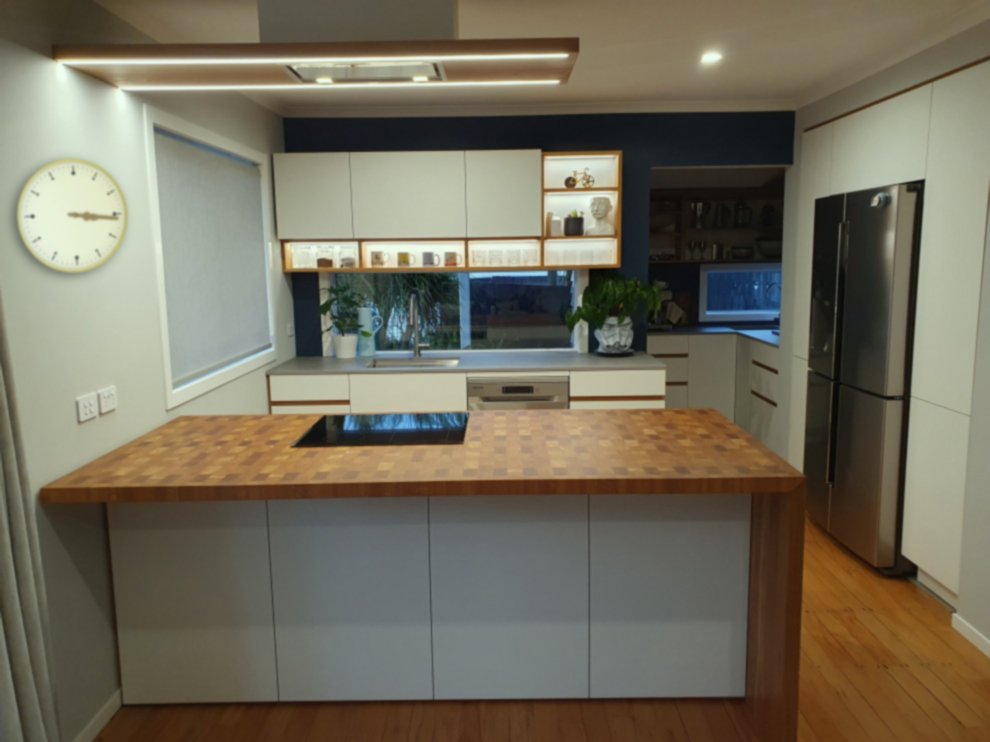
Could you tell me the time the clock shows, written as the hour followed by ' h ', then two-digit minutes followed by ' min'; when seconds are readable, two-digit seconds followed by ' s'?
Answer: 3 h 16 min
